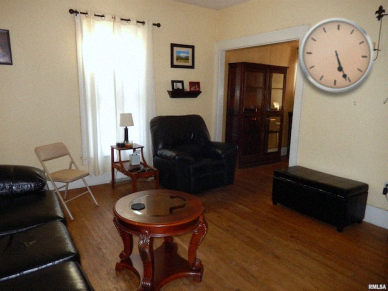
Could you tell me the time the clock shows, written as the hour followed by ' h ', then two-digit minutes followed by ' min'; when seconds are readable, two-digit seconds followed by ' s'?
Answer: 5 h 26 min
